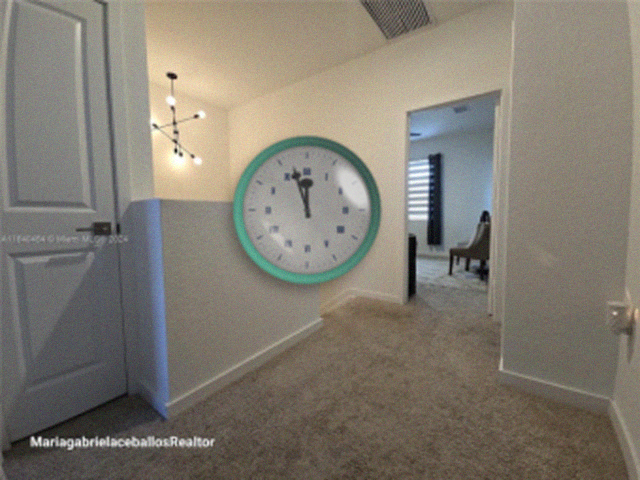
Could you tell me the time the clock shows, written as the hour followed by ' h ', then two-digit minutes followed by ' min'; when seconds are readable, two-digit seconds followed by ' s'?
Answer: 11 h 57 min
